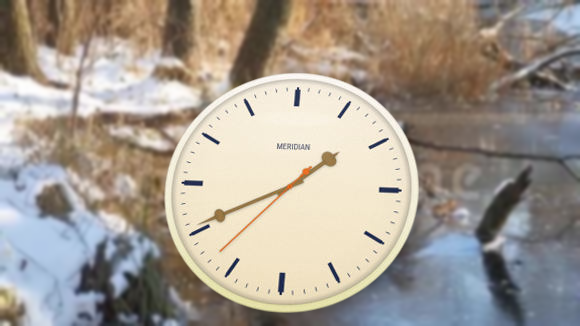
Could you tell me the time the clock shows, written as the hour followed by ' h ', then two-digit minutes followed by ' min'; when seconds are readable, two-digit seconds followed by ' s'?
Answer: 1 h 40 min 37 s
